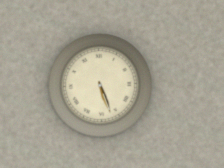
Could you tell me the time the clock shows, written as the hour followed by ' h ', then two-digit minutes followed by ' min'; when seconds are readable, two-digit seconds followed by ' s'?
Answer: 5 h 27 min
